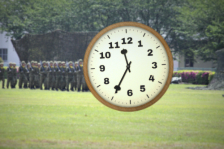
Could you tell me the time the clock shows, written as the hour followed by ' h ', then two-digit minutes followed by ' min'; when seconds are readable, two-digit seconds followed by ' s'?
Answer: 11 h 35 min
